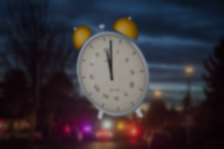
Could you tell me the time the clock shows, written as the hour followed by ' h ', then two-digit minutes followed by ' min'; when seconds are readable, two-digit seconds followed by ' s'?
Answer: 12 h 02 min
